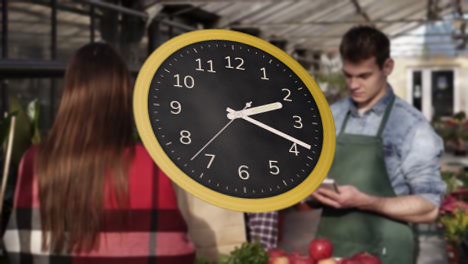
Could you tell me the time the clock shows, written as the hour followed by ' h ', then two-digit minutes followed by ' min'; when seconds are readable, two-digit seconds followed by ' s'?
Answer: 2 h 18 min 37 s
